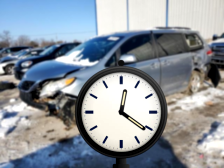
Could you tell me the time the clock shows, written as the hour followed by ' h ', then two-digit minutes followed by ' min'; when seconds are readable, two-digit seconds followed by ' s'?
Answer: 12 h 21 min
